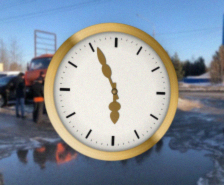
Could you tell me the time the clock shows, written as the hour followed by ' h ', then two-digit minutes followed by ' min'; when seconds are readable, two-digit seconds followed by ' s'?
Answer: 5 h 56 min
